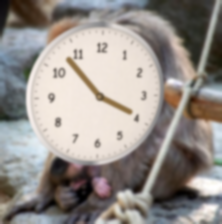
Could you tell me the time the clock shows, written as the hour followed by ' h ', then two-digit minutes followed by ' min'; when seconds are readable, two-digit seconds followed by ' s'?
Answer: 3 h 53 min
